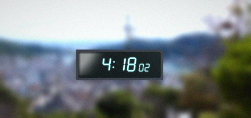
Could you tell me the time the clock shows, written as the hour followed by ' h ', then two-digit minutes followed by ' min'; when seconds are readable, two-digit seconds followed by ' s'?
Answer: 4 h 18 min 02 s
